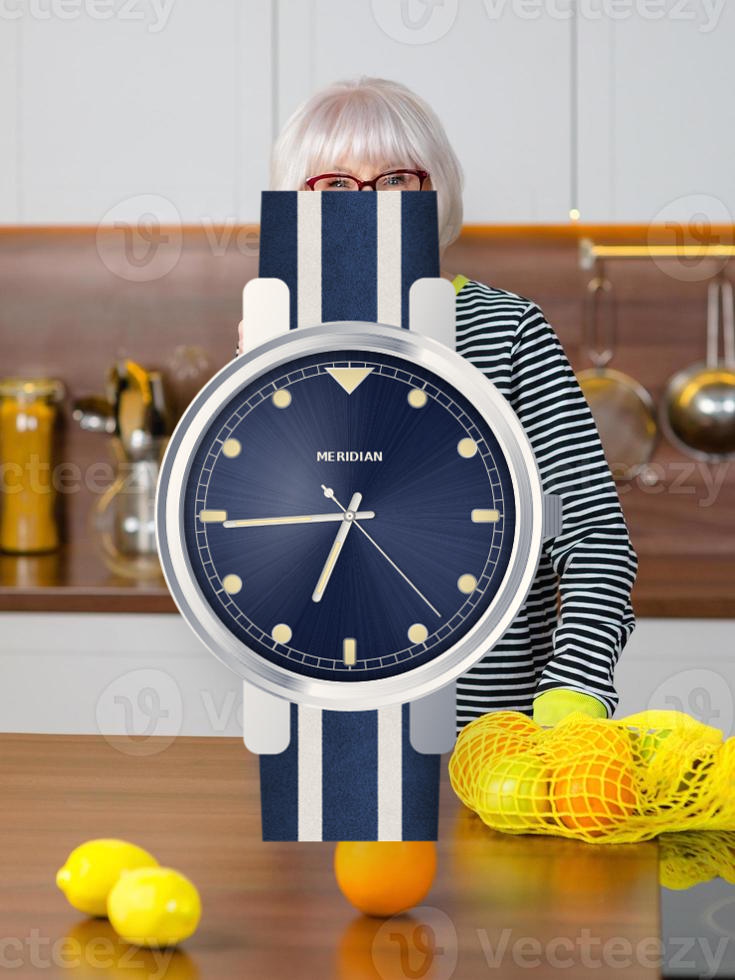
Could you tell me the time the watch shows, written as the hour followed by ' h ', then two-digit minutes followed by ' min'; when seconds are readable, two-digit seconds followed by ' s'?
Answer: 6 h 44 min 23 s
